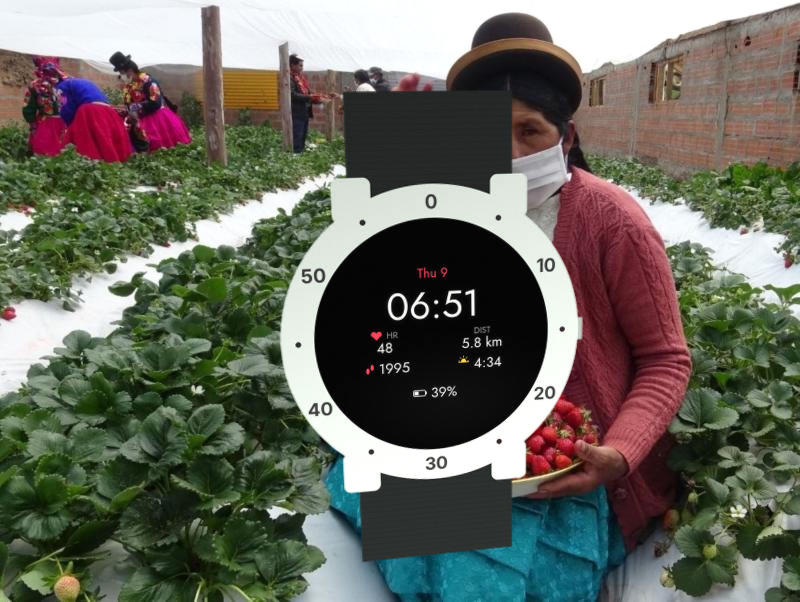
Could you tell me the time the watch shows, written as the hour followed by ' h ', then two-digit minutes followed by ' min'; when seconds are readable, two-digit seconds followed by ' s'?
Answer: 6 h 51 min
